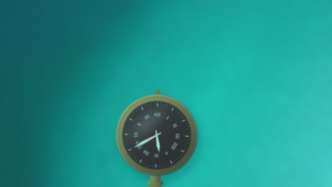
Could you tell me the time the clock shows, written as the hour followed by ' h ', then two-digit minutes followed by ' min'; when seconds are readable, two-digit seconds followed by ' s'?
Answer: 5 h 40 min
